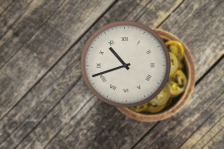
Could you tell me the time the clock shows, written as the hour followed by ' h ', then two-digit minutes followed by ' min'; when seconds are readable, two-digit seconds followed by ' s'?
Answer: 10 h 42 min
